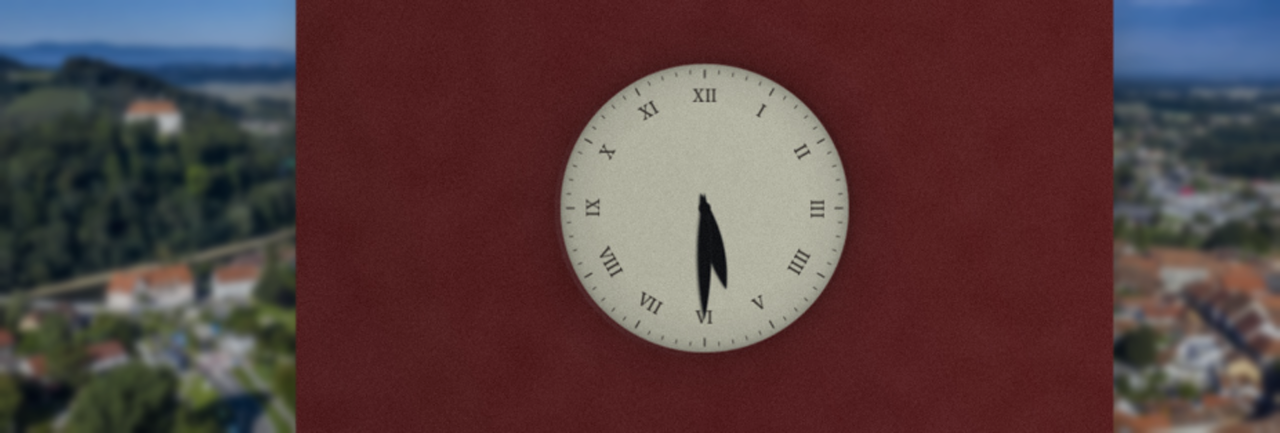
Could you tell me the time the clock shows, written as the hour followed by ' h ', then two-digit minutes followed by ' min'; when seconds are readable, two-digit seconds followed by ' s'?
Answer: 5 h 30 min
